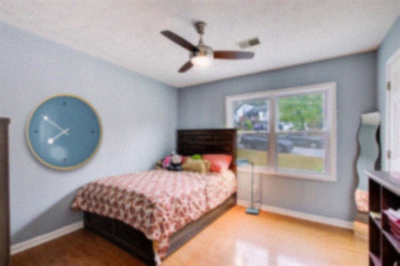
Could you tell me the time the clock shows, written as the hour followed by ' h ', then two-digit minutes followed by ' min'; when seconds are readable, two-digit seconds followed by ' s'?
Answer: 7 h 51 min
